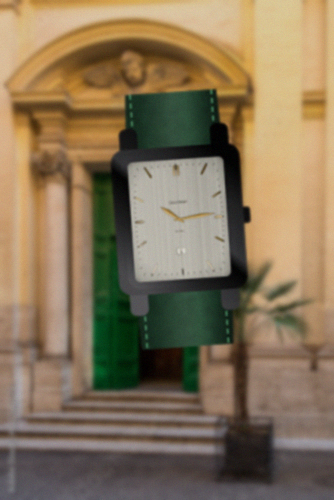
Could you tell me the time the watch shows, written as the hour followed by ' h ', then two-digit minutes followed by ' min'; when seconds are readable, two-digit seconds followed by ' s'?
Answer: 10 h 14 min
